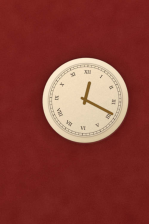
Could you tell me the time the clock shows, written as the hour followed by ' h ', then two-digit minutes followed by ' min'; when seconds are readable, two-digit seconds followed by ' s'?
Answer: 12 h 19 min
